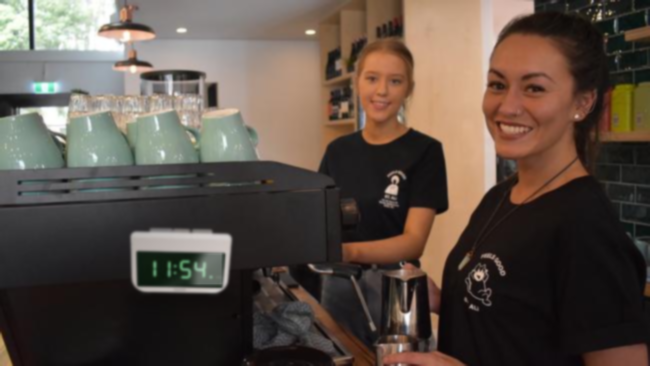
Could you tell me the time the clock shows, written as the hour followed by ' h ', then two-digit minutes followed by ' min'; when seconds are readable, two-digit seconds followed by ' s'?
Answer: 11 h 54 min
